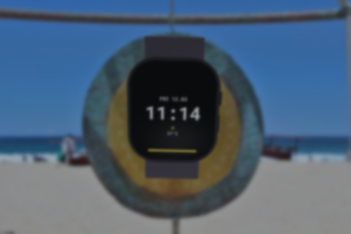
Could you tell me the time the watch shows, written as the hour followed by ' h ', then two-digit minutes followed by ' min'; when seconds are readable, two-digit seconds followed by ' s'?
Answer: 11 h 14 min
